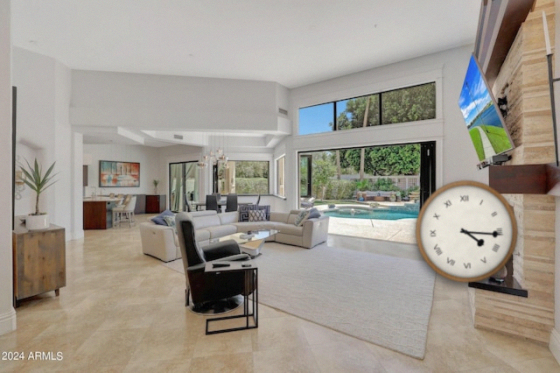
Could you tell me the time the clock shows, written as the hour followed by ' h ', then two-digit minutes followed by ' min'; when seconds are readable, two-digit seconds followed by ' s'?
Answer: 4 h 16 min
